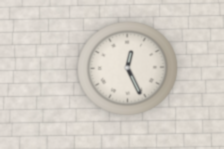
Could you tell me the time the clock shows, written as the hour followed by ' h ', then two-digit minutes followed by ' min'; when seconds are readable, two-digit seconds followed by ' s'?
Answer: 12 h 26 min
